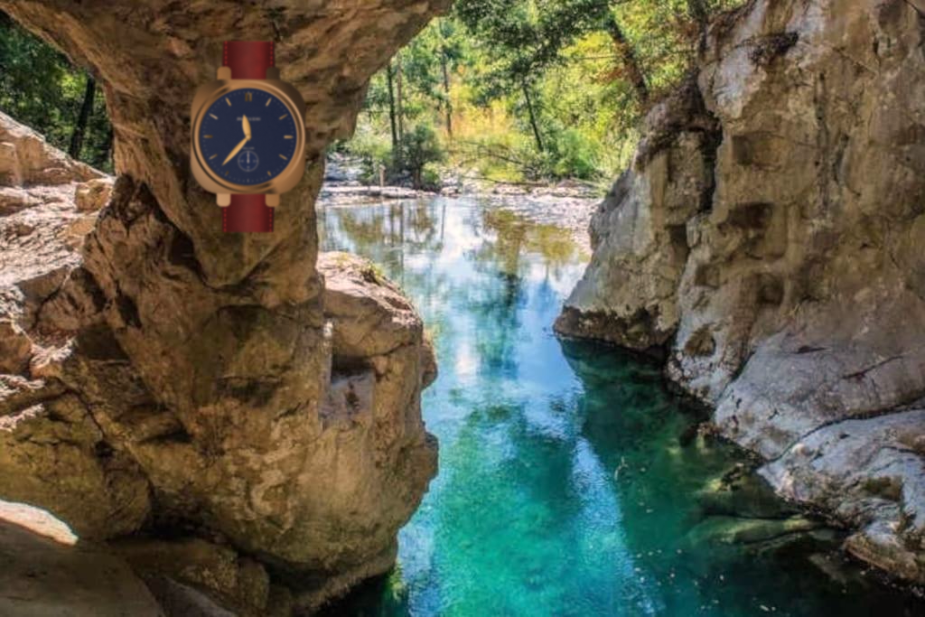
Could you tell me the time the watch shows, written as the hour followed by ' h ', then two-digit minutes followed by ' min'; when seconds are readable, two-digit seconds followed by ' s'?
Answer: 11 h 37 min
